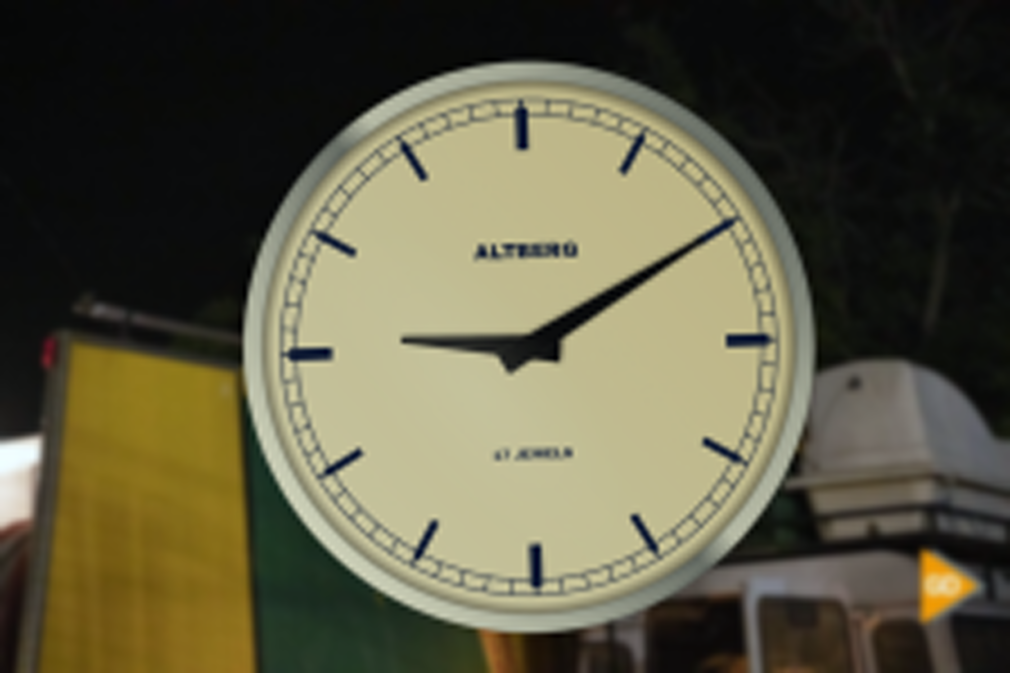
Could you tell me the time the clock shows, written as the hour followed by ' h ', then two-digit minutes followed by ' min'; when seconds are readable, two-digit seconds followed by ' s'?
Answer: 9 h 10 min
